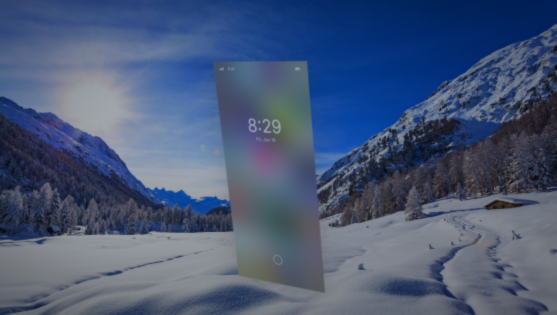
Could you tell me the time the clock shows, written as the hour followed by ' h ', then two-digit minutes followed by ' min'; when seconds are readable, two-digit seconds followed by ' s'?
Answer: 8 h 29 min
